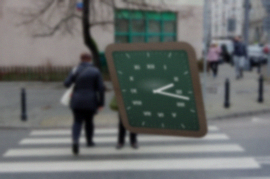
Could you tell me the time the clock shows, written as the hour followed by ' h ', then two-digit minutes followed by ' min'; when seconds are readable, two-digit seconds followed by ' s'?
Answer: 2 h 17 min
